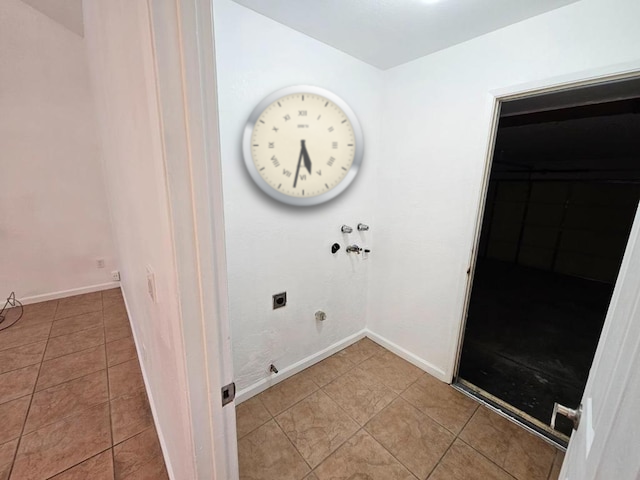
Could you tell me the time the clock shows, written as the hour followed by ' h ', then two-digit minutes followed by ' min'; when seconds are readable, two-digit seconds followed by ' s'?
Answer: 5 h 32 min
